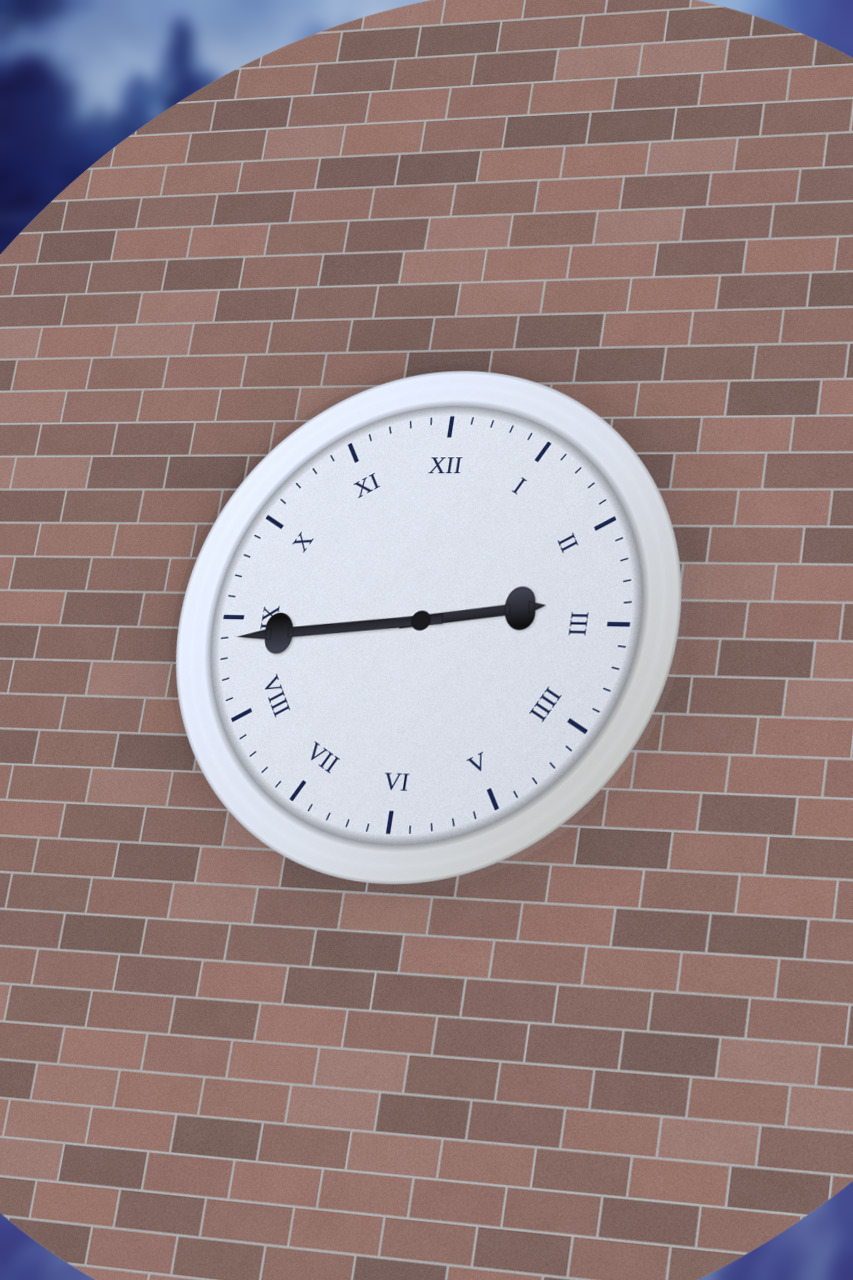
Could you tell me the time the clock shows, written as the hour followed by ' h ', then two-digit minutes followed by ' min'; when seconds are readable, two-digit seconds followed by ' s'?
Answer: 2 h 44 min
